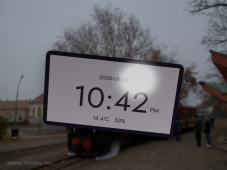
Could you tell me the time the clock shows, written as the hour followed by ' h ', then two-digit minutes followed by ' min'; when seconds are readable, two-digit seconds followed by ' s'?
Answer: 10 h 42 min
